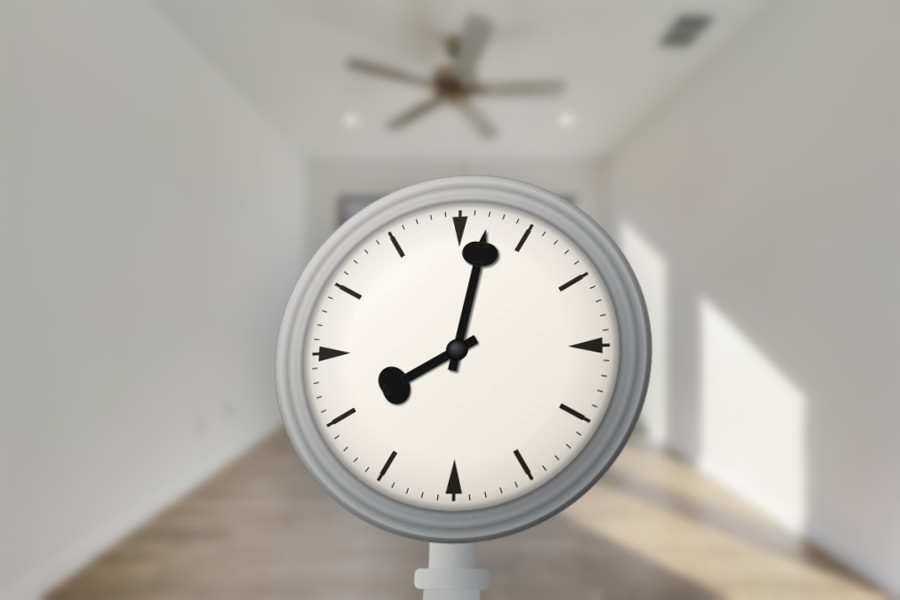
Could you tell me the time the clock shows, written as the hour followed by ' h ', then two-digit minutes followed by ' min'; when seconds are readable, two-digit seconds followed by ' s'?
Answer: 8 h 02 min
